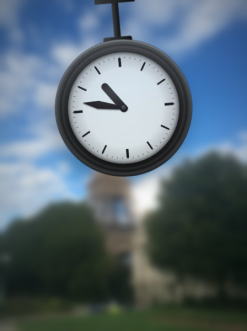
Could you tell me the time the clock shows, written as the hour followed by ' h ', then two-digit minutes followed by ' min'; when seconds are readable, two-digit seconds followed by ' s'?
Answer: 10 h 47 min
